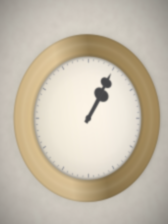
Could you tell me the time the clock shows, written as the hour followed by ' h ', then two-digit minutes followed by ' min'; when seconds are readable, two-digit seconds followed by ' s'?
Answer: 1 h 05 min
